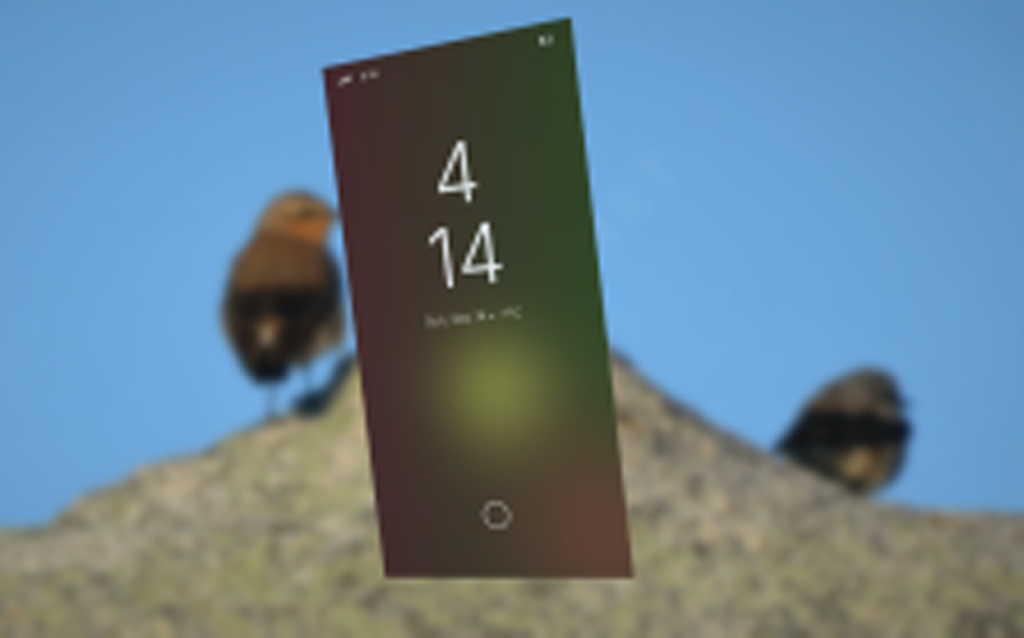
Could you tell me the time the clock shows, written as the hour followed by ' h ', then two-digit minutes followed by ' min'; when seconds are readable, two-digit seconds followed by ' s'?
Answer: 4 h 14 min
